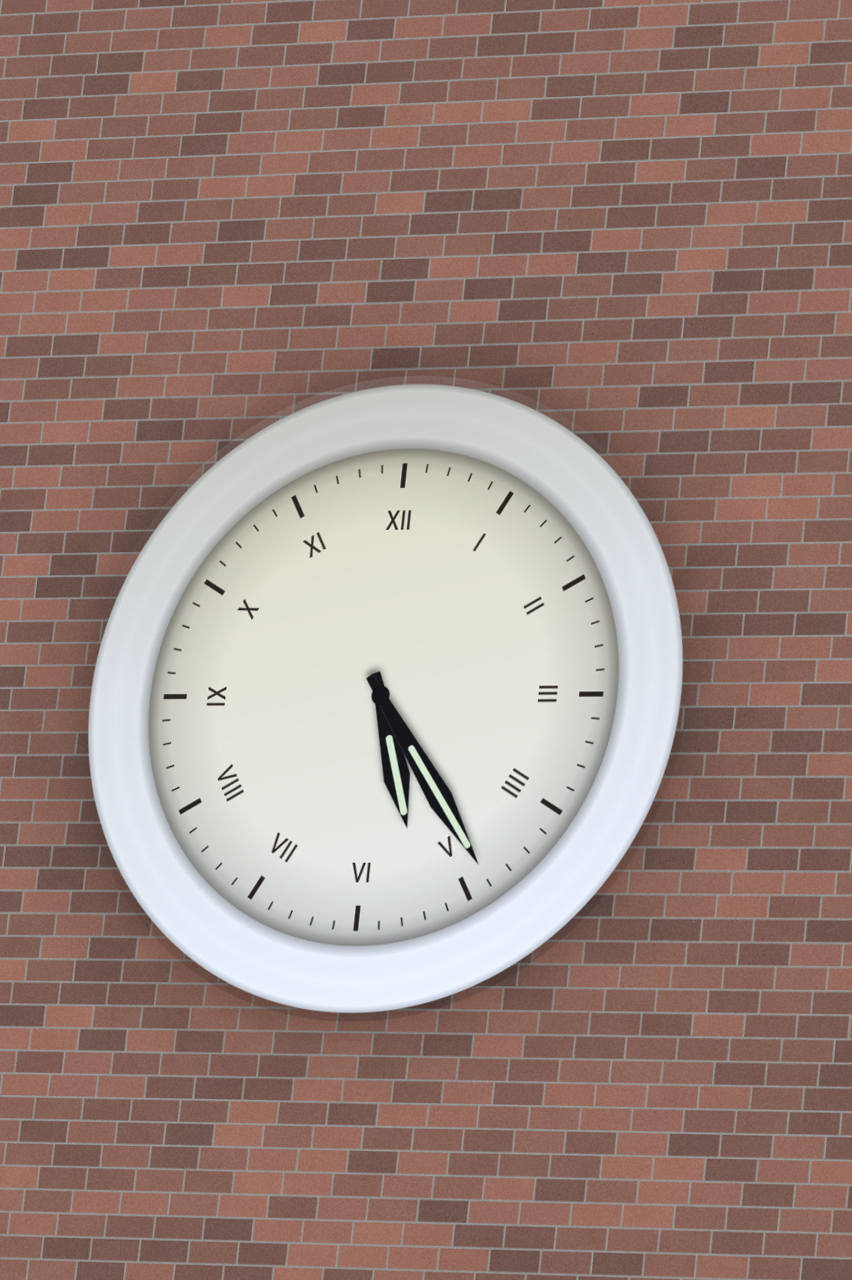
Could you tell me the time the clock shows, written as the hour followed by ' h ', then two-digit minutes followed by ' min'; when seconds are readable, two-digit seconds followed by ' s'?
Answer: 5 h 24 min
